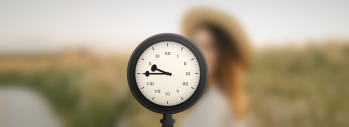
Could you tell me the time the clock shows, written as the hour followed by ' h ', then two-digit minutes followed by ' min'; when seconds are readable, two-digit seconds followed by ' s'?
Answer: 9 h 45 min
